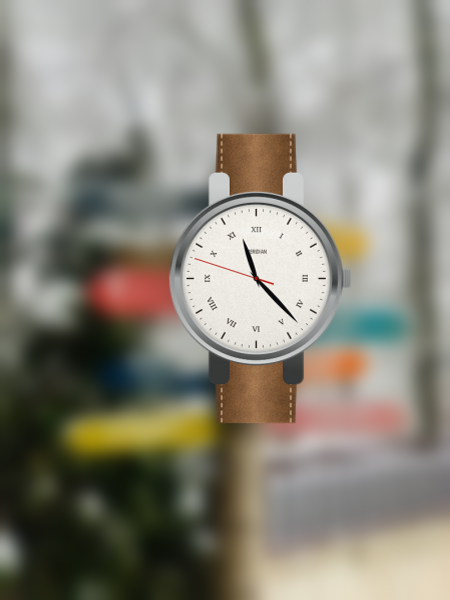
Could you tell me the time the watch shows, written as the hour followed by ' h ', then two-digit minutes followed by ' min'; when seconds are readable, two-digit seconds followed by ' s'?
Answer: 11 h 22 min 48 s
